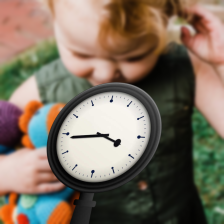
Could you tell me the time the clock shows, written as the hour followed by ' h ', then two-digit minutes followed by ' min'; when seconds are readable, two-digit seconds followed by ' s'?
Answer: 3 h 44 min
